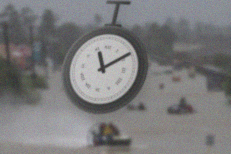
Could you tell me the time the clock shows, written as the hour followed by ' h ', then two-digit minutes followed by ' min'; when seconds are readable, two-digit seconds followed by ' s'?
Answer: 11 h 09 min
